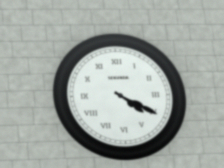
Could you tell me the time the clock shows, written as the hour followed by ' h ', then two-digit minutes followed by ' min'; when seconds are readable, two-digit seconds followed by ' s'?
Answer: 4 h 20 min
